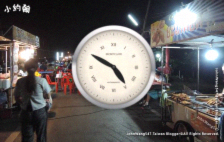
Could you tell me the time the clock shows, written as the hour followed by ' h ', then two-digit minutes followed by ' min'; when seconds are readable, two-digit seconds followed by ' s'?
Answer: 4 h 50 min
